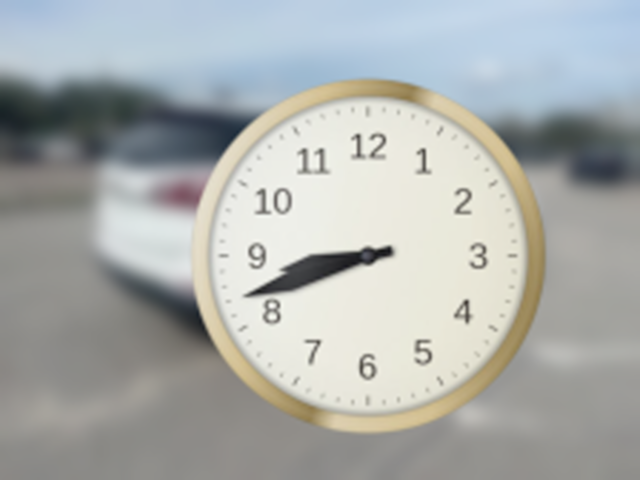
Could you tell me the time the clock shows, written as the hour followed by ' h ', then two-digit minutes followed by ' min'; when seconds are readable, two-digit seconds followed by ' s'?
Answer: 8 h 42 min
